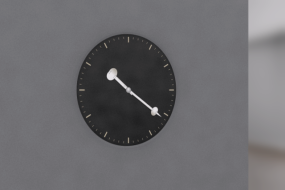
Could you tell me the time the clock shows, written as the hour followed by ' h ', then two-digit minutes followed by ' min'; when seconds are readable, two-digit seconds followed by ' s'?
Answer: 10 h 21 min
